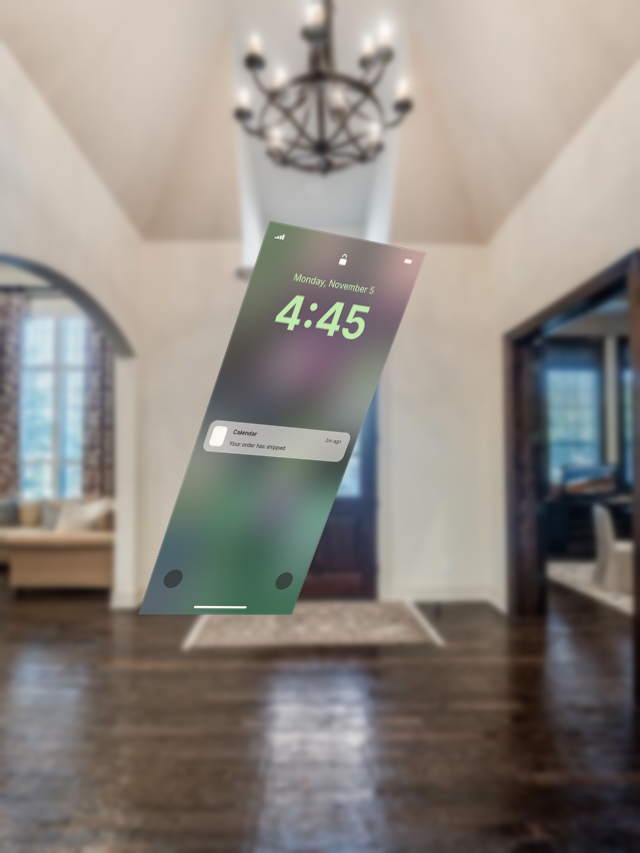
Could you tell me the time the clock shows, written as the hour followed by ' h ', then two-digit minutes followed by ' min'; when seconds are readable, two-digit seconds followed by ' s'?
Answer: 4 h 45 min
